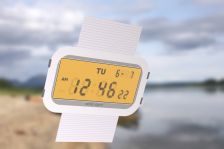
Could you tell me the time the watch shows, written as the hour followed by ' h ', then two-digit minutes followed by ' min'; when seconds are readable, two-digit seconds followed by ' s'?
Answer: 12 h 46 min 22 s
